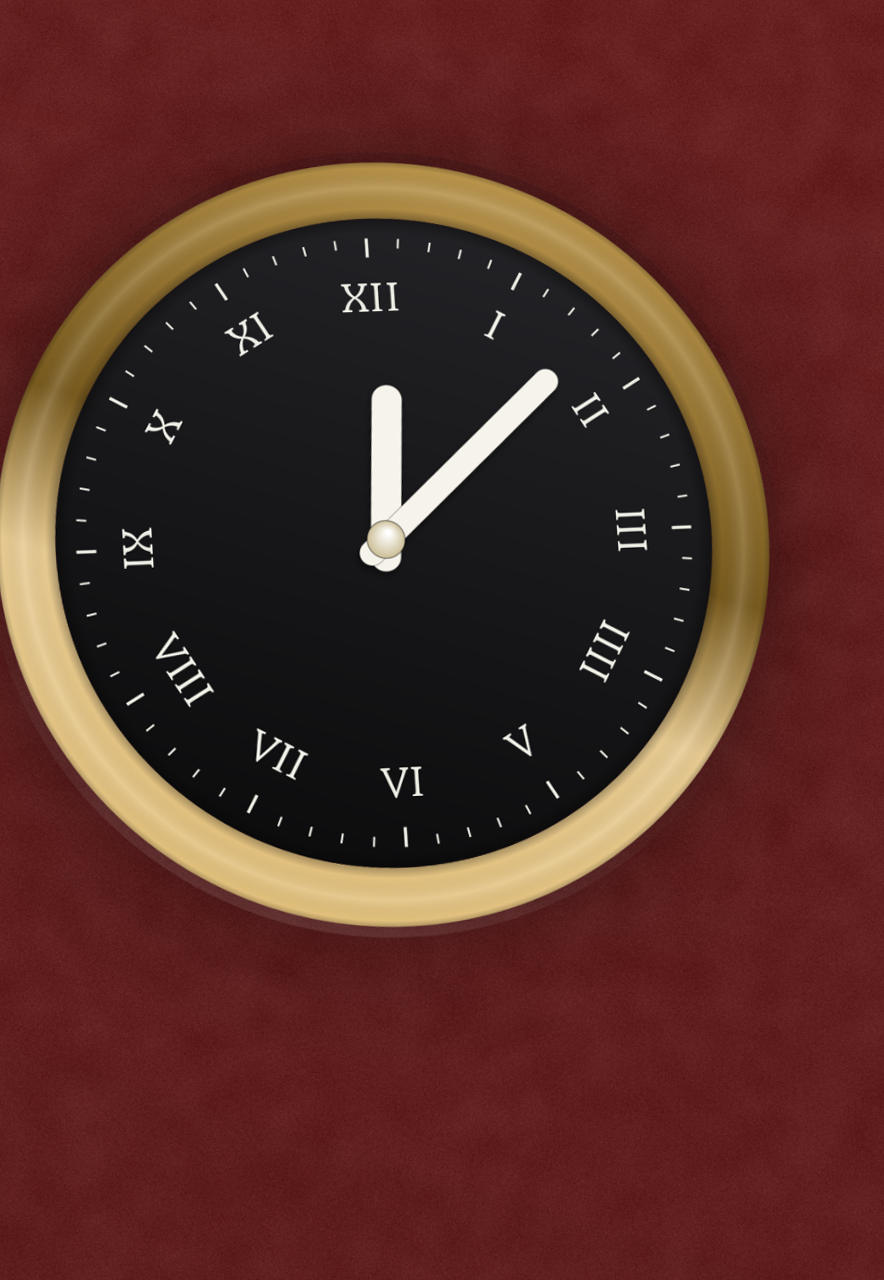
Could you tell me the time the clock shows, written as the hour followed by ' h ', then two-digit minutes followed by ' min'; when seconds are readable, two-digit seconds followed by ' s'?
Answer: 12 h 08 min
